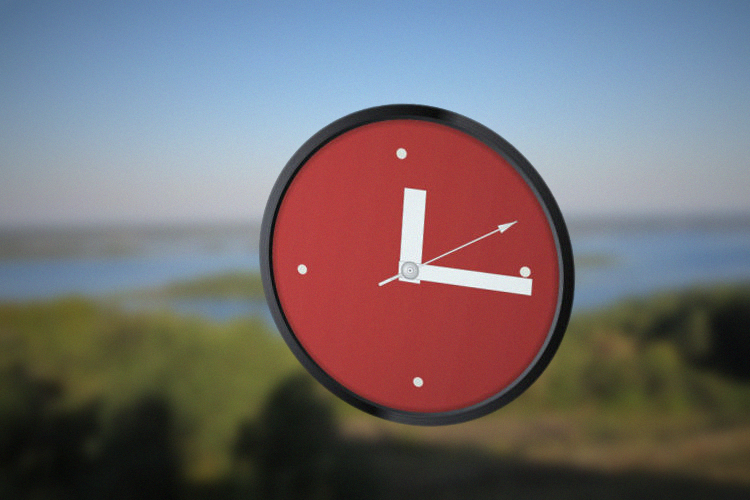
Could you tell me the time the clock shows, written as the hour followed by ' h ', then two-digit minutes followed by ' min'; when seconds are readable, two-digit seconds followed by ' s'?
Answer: 12 h 16 min 11 s
